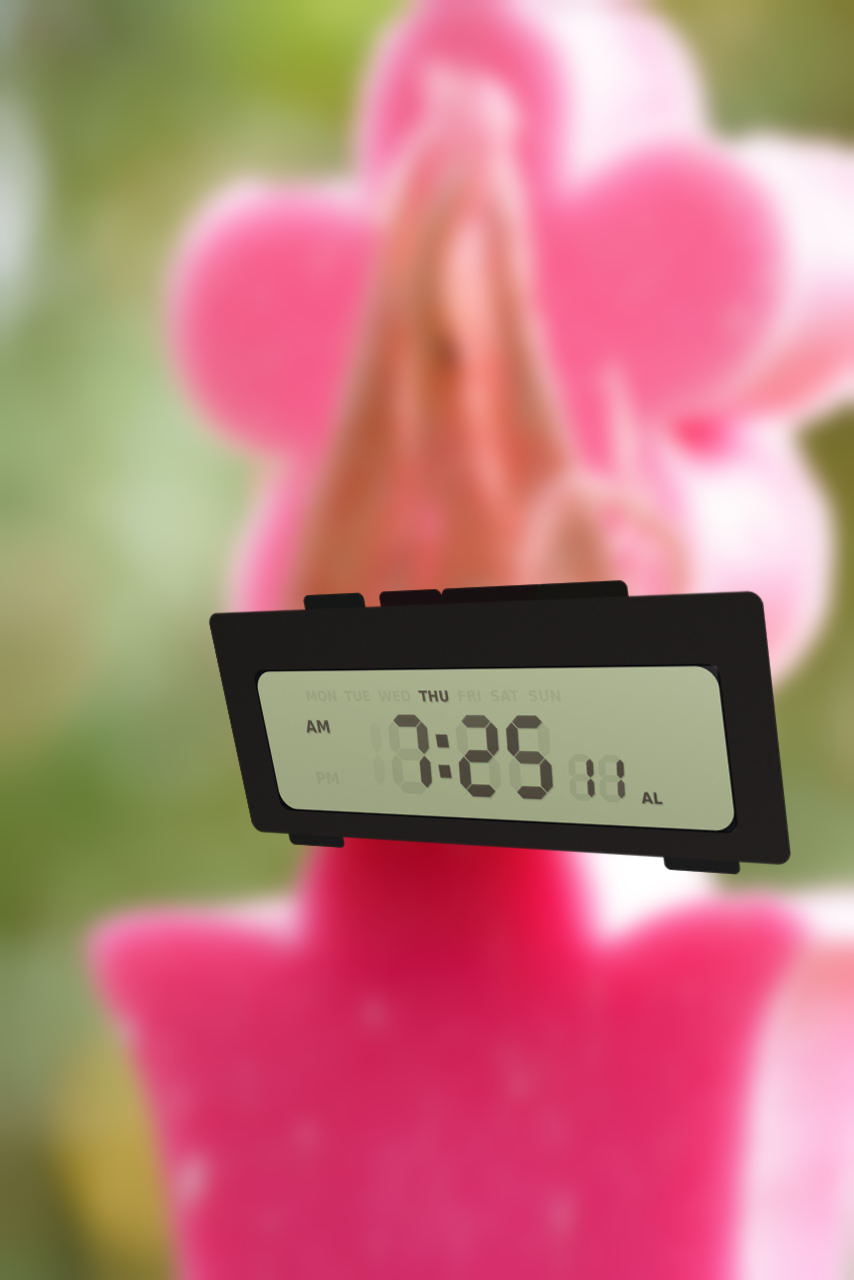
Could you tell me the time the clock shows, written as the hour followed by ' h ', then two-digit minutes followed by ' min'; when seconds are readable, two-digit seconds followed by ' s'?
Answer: 7 h 25 min 11 s
